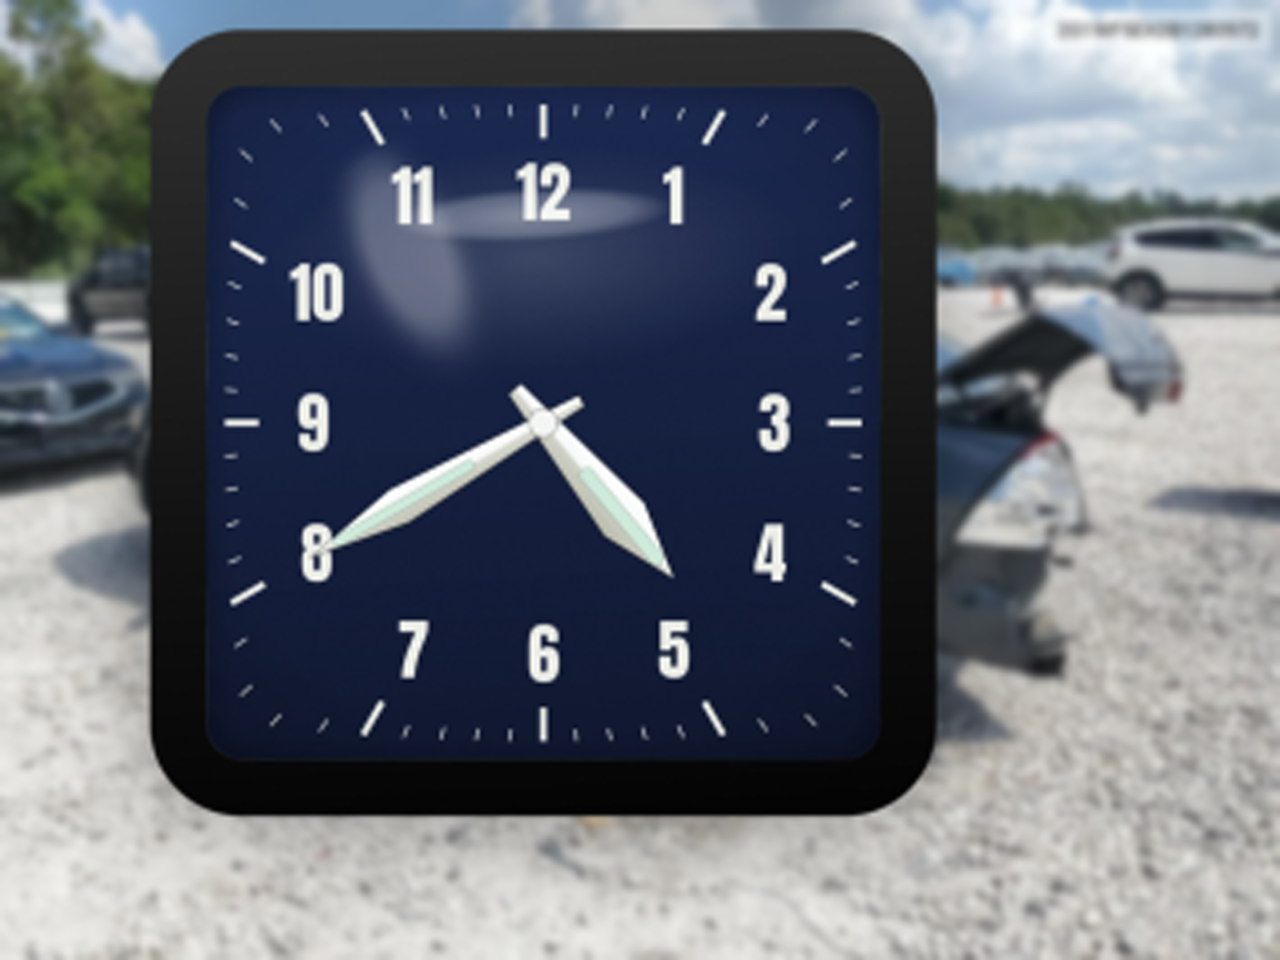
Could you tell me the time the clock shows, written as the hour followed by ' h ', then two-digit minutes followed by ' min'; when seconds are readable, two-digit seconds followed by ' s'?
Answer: 4 h 40 min
